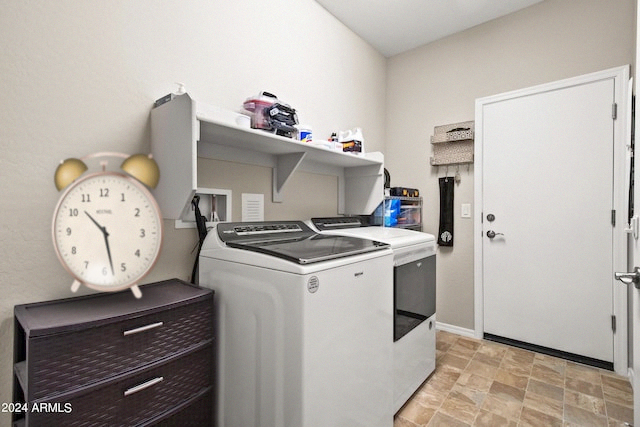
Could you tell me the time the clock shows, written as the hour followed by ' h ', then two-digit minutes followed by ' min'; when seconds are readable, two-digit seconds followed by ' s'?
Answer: 10 h 28 min
